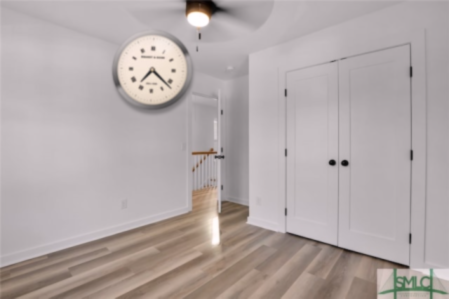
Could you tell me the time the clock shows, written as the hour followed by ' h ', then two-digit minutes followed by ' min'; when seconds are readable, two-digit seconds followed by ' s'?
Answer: 7 h 22 min
